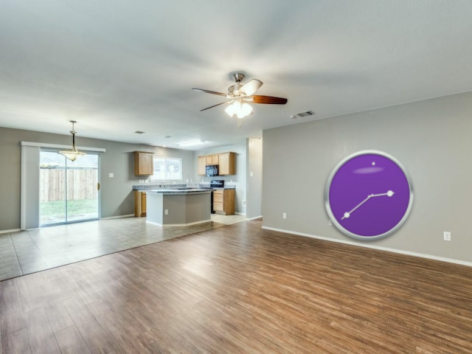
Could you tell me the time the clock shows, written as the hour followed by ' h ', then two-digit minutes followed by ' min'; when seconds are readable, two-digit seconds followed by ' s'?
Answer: 2 h 38 min
